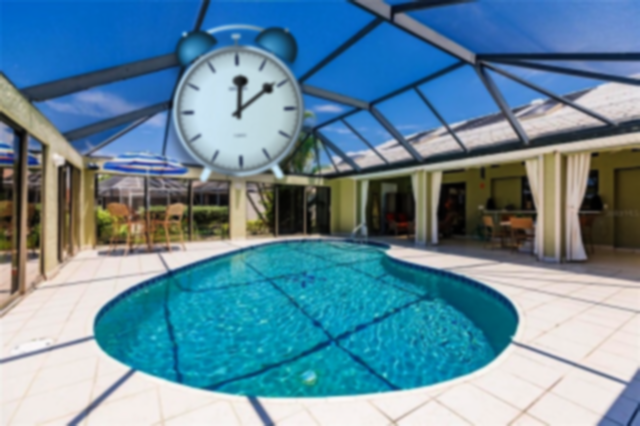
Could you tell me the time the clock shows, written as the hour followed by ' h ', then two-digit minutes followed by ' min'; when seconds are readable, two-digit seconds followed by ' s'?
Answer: 12 h 09 min
